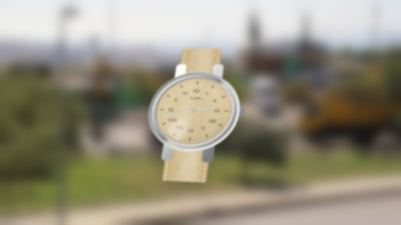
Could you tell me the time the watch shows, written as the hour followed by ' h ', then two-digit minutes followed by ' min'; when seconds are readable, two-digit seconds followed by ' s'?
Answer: 2 h 43 min
